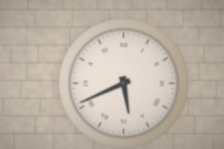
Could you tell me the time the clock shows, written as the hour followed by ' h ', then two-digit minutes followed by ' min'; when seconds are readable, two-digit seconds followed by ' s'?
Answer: 5 h 41 min
